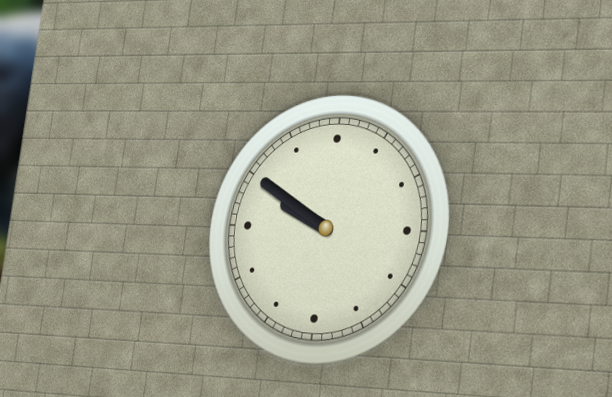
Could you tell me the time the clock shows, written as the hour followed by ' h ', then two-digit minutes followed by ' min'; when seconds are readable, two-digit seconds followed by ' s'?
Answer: 9 h 50 min
